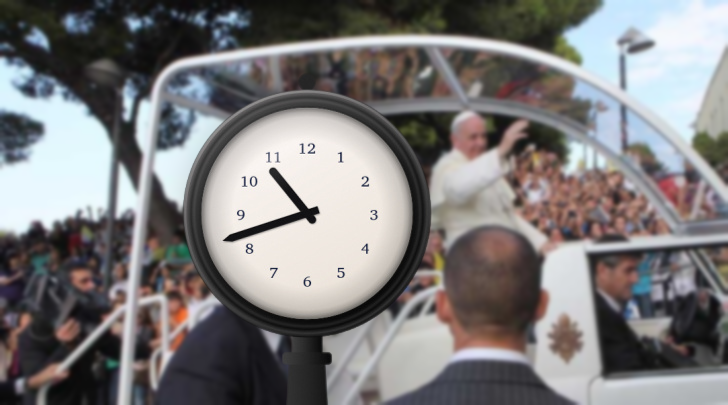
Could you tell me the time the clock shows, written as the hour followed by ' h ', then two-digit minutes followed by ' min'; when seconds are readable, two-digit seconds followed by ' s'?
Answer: 10 h 42 min
